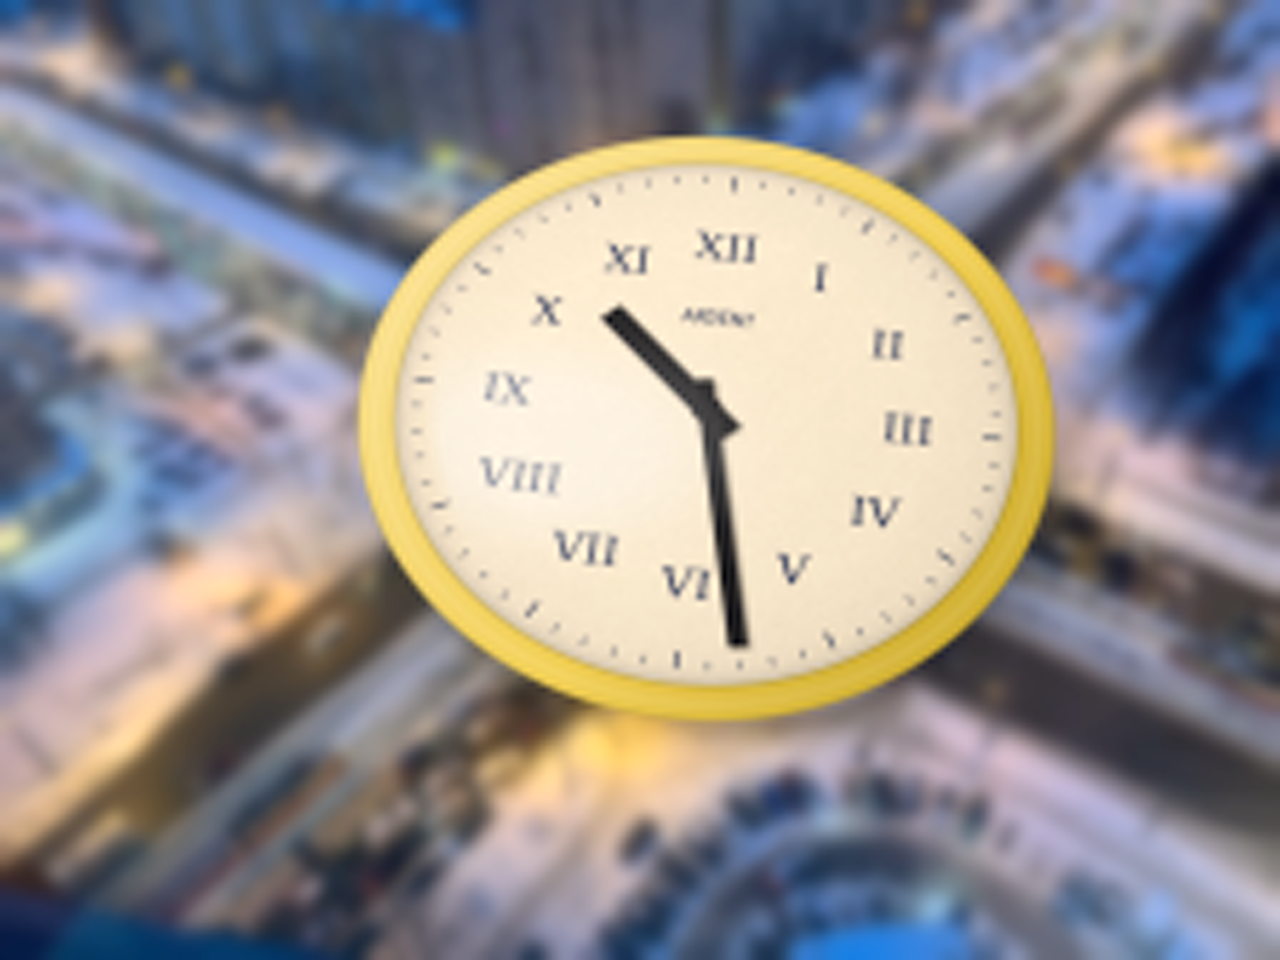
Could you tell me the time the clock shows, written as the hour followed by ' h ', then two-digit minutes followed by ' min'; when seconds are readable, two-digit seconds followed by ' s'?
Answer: 10 h 28 min
